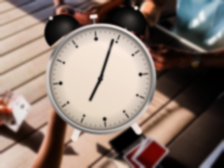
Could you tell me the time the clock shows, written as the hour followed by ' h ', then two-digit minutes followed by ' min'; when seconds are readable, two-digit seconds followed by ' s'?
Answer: 7 h 04 min
